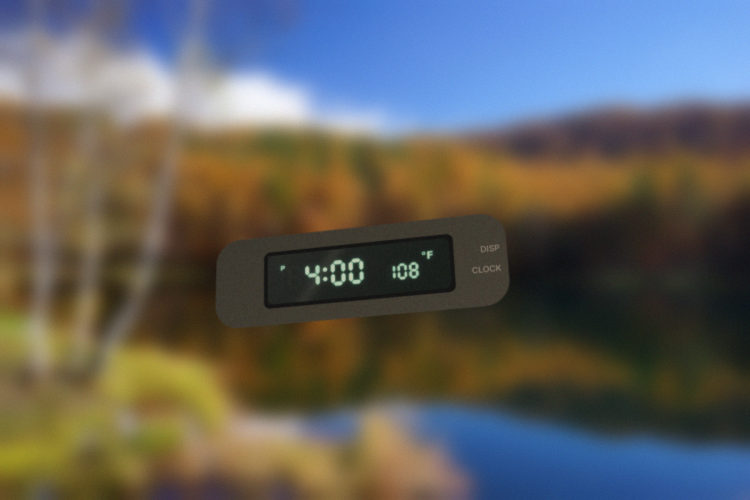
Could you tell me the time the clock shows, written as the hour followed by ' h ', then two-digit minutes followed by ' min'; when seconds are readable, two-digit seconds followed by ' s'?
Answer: 4 h 00 min
